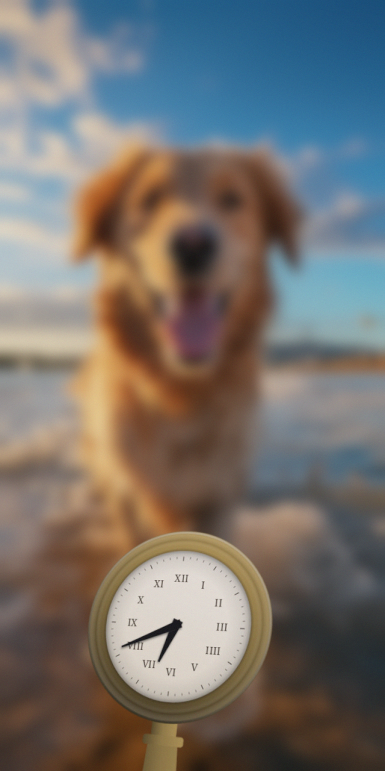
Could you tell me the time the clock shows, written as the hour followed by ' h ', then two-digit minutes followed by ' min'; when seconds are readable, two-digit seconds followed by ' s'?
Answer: 6 h 41 min
